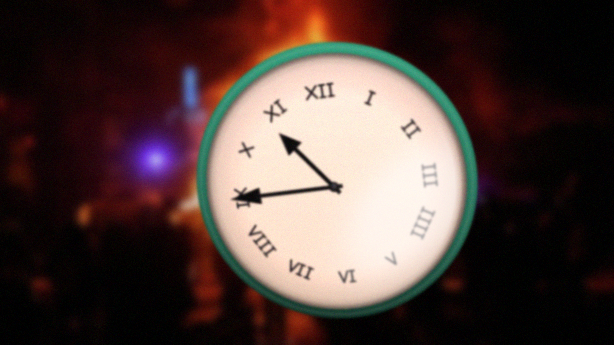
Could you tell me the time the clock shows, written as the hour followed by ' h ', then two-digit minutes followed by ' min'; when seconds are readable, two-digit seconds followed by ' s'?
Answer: 10 h 45 min
